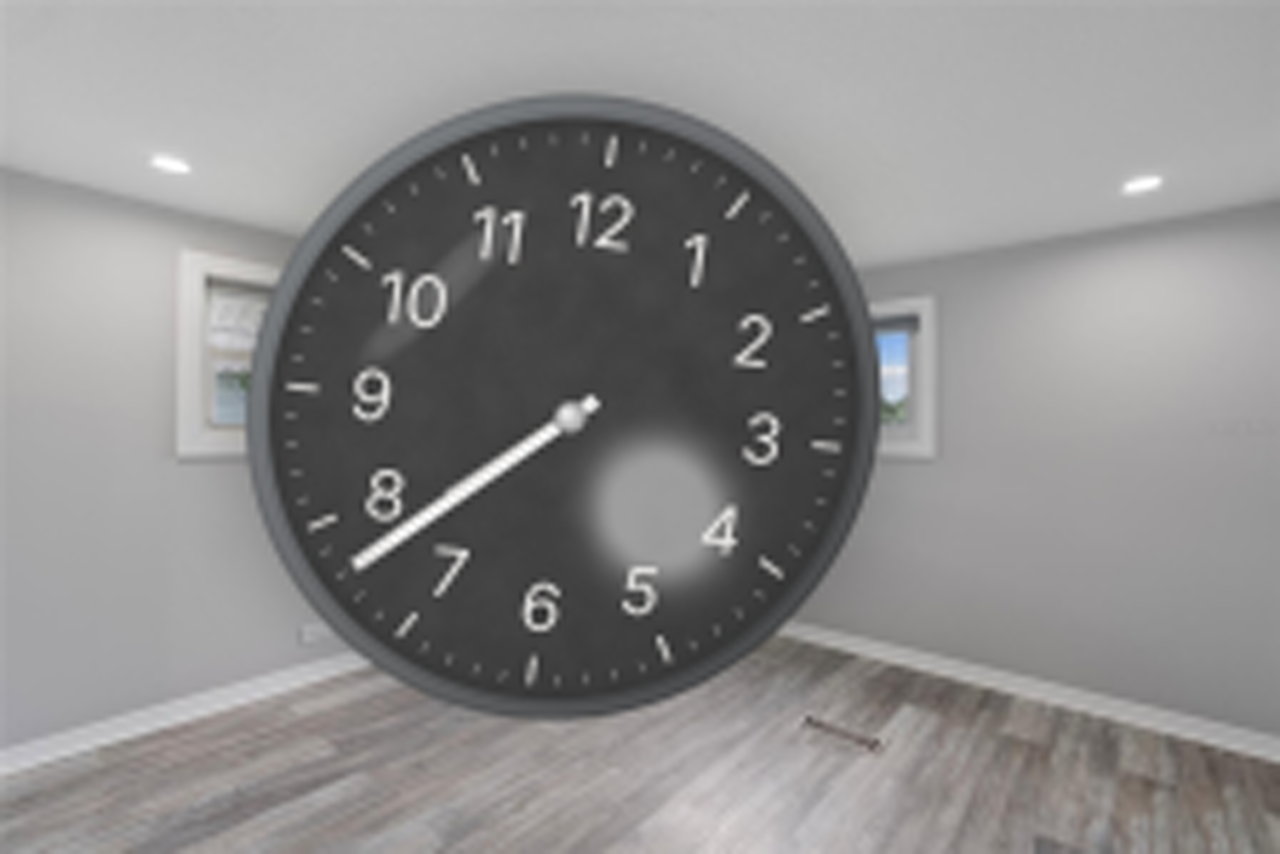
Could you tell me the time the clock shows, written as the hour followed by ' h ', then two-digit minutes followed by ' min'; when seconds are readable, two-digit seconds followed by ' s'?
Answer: 7 h 38 min
